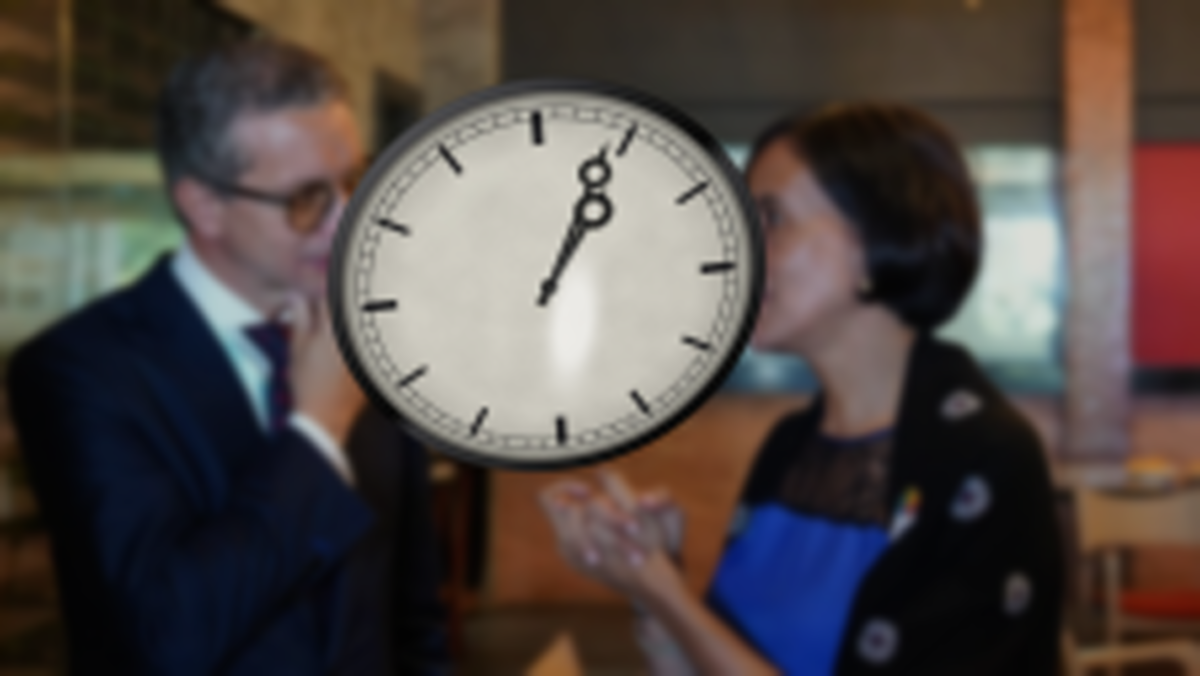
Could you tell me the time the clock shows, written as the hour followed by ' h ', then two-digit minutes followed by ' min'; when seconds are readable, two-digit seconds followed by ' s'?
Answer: 1 h 04 min
